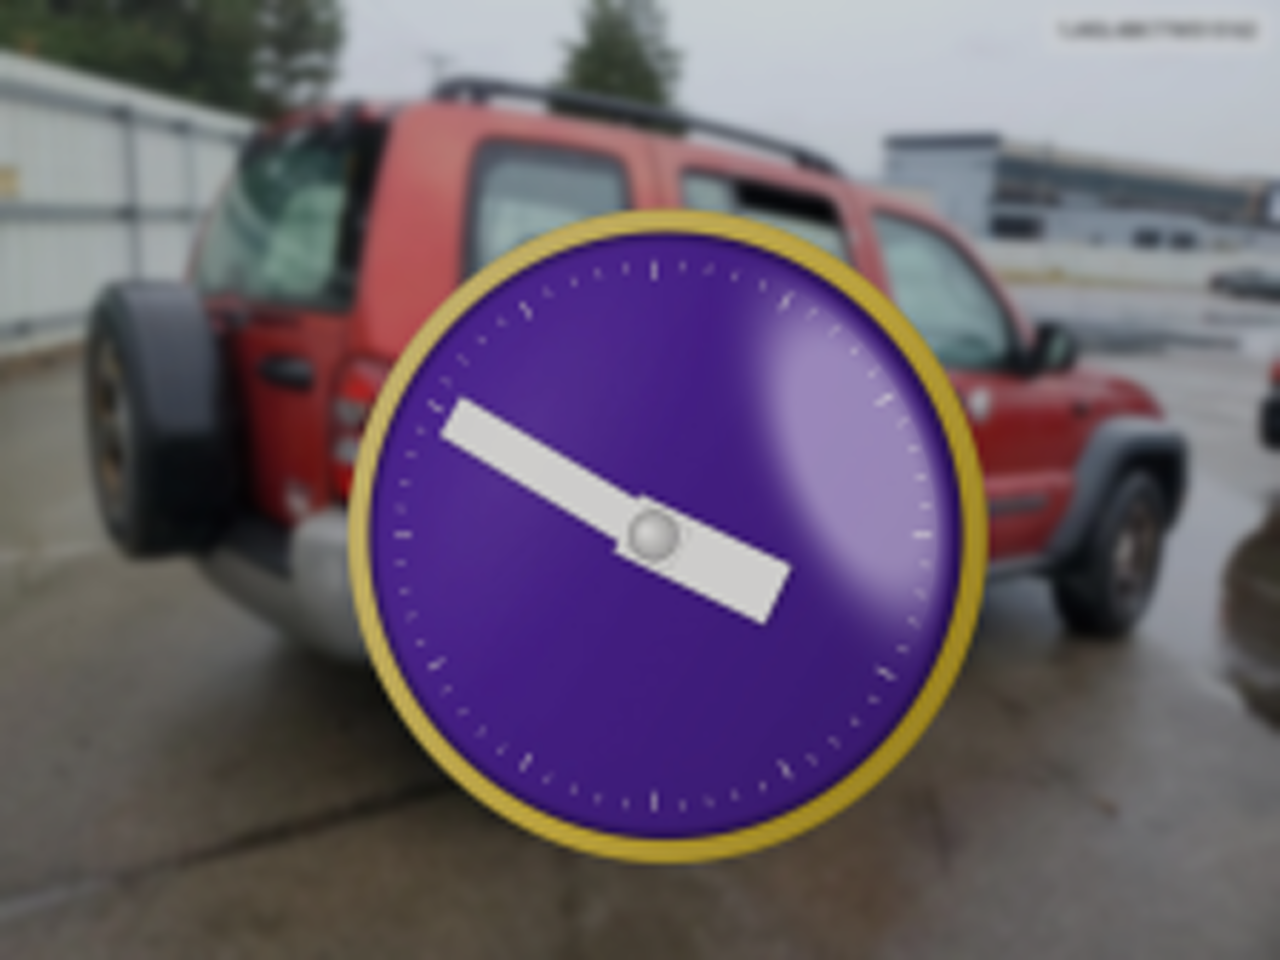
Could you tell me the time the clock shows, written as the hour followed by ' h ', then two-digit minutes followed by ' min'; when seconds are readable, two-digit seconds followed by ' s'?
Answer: 3 h 50 min
